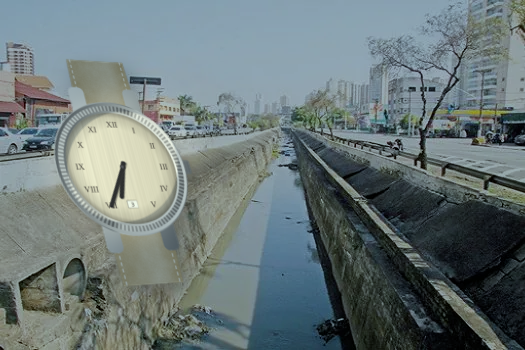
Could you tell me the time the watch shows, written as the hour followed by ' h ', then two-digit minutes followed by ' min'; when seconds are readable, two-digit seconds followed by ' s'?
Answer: 6 h 35 min
